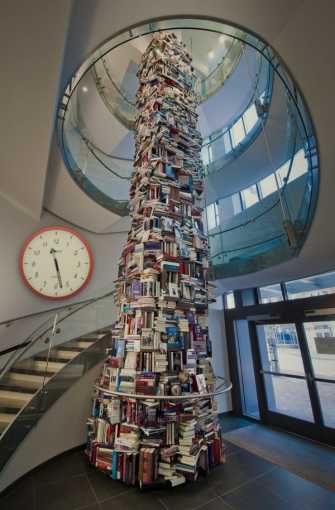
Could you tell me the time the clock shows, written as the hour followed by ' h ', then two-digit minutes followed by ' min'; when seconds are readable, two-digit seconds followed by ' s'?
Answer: 11 h 28 min
